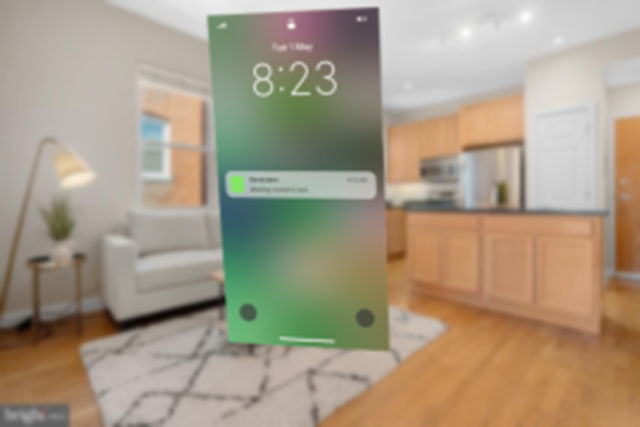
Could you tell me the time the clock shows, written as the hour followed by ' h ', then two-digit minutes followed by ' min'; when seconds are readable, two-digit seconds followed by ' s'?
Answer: 8 h 23 min
